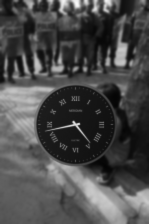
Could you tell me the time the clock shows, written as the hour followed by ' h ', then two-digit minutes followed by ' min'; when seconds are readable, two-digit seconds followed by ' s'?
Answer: 4 h 43 min
